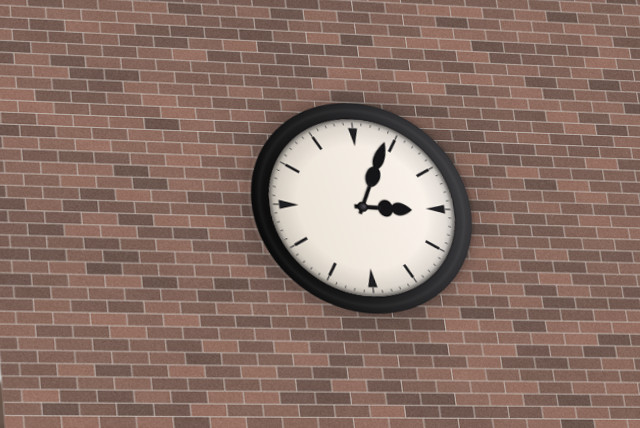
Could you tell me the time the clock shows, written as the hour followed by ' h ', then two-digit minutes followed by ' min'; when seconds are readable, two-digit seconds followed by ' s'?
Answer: 3 h 04 min
